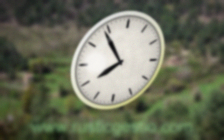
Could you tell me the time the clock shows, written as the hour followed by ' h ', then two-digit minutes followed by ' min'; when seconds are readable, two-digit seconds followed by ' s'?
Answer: 7 h 54 min
